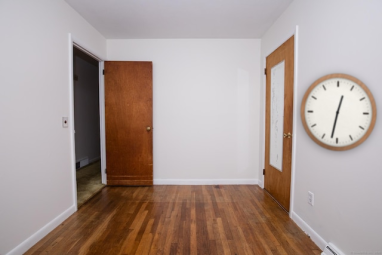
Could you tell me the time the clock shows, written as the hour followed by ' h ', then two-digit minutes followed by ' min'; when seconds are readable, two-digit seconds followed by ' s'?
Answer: 12 h 32 min
